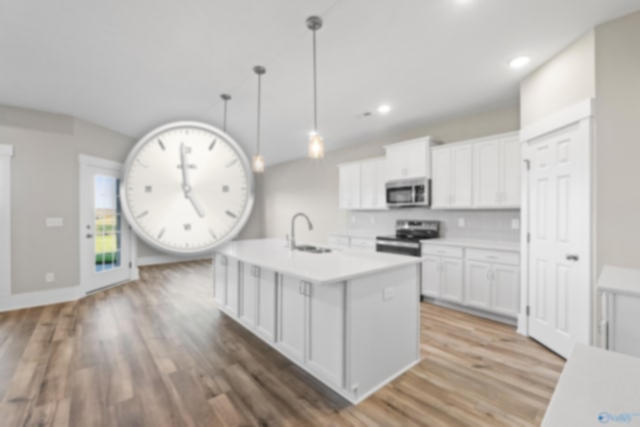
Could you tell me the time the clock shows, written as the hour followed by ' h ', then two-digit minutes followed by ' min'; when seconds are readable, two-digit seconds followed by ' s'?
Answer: 4 h 59 min
